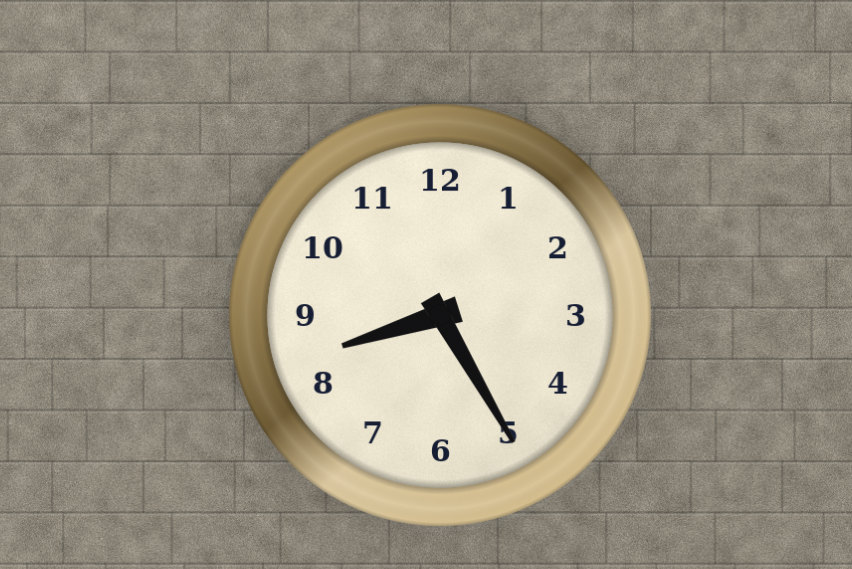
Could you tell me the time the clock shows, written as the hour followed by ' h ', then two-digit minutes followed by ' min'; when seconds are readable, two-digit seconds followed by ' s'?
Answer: 8 h 25 min
